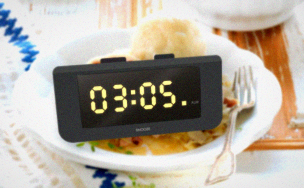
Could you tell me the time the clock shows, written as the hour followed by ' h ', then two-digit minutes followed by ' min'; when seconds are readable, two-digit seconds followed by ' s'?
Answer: 3 h 05 min
